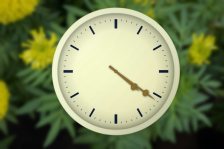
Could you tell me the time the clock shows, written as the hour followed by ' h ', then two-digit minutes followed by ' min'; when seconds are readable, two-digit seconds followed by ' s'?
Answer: 4 h 21 min
